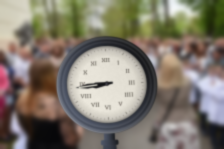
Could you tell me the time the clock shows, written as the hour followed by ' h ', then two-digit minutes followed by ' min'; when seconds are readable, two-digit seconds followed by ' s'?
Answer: 8 h 44 min
